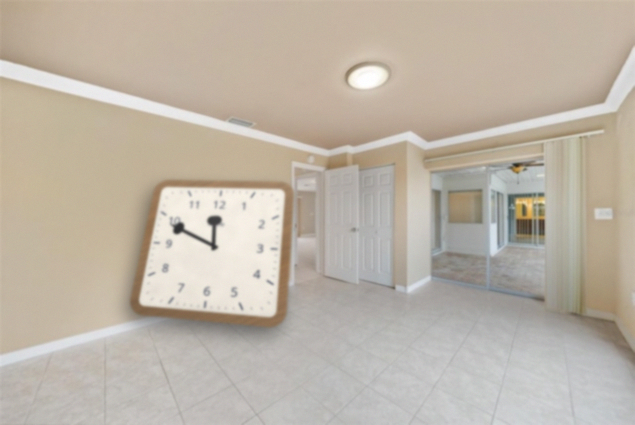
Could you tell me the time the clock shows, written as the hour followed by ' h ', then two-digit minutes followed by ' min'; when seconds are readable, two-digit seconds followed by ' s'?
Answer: 11 h 49 min
